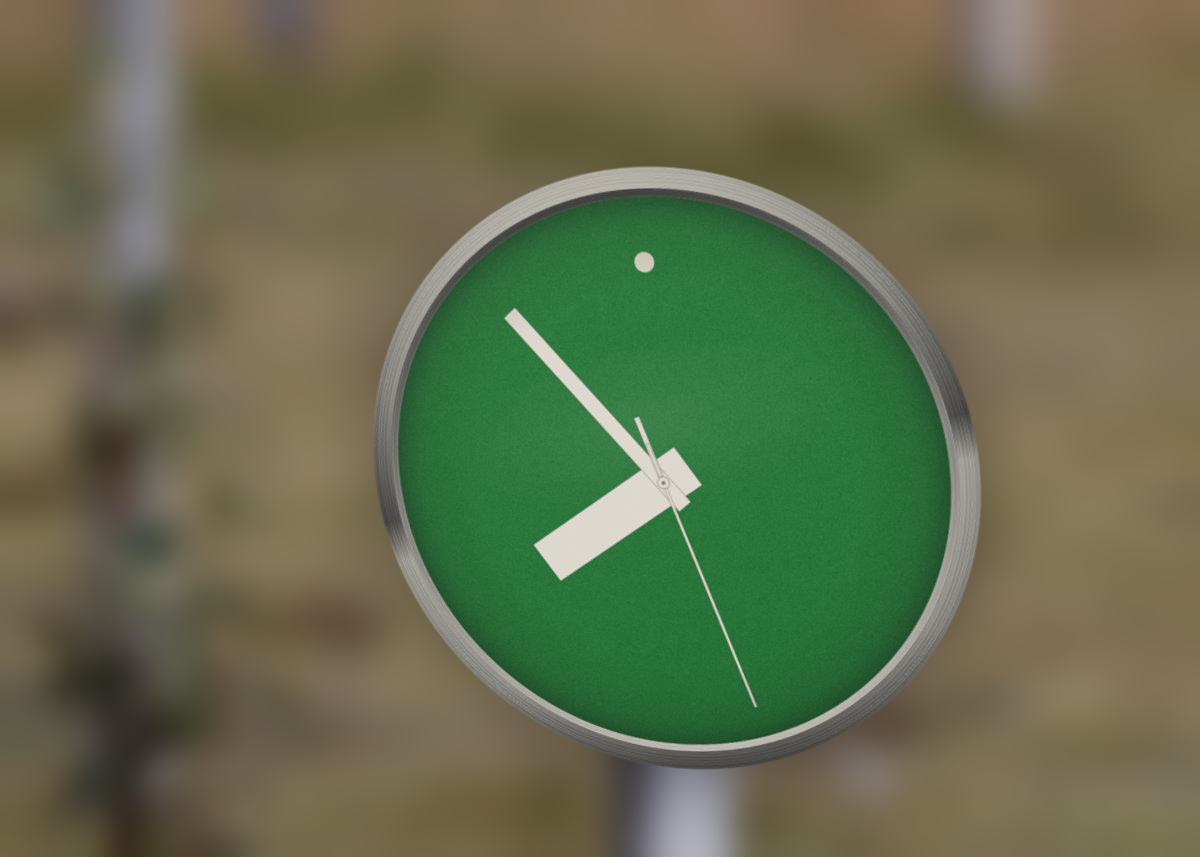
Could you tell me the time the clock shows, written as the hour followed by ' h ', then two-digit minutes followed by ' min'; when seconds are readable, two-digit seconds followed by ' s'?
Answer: 7 h 53 min 27 s
